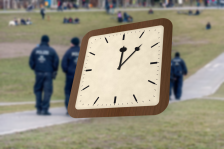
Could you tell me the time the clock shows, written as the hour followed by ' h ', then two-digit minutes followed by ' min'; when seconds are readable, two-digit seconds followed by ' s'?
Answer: 12 h 07 min
